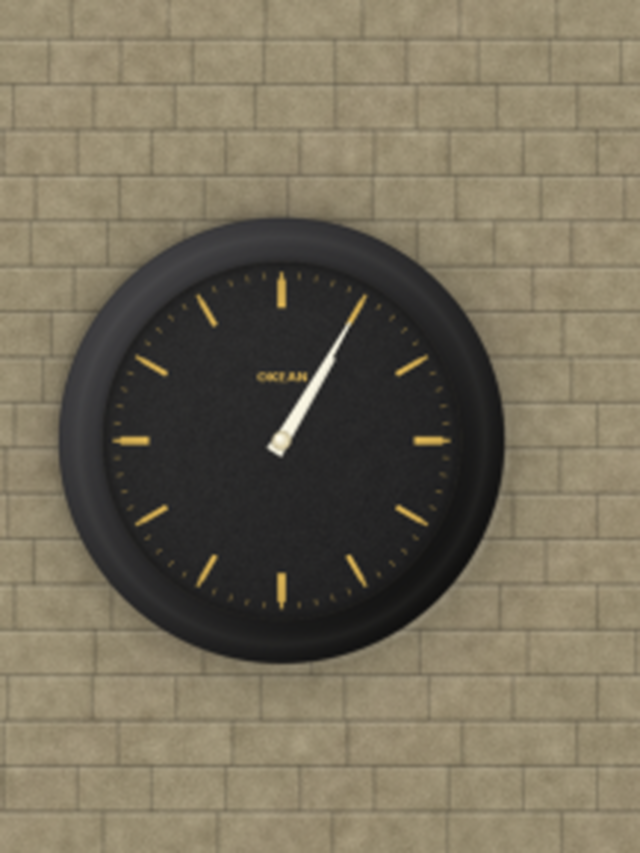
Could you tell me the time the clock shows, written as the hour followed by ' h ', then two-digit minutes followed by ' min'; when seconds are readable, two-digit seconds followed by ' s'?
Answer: 1 h 05 min
